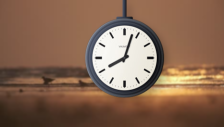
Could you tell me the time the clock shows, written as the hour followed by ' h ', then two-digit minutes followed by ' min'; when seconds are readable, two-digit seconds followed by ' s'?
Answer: 8 h 03 min
